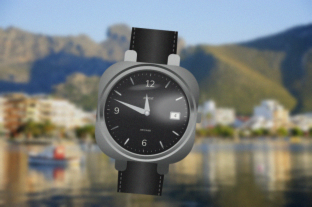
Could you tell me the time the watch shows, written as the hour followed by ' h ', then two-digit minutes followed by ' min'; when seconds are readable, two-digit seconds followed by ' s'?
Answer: 11 h 48 min
